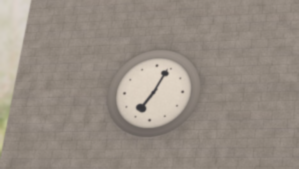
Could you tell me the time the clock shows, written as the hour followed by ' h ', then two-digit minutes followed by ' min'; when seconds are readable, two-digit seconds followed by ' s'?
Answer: 7 h 04 min
